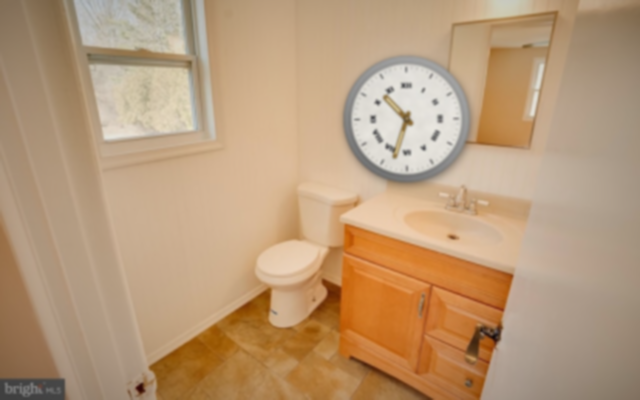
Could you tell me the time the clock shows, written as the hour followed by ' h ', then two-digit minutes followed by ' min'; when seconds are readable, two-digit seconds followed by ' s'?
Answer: 10 h 33 min
